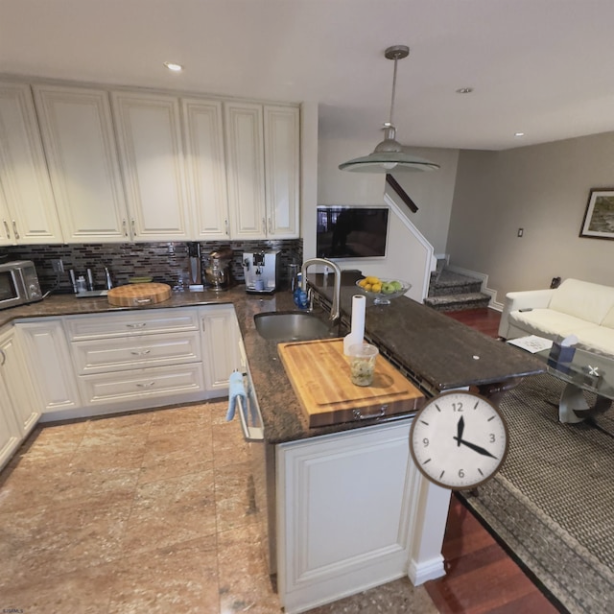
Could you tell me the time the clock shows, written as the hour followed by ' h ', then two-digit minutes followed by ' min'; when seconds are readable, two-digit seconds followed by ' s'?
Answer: 12 h 20 min
